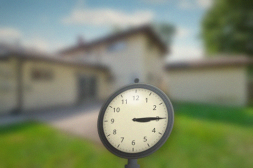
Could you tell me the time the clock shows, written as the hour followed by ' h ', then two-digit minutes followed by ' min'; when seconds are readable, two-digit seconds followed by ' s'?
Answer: 3 h 15 min
